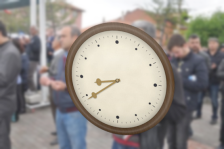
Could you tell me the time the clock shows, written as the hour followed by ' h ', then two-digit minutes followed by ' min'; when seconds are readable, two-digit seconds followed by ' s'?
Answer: 8 h 39 min
